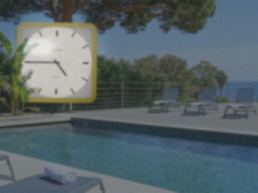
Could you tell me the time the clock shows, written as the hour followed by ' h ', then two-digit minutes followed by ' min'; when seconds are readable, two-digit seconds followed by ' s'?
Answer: 4 h 45 min
